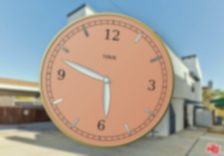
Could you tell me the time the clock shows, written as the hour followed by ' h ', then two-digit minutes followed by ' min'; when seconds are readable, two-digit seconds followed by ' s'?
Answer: 5 h 48 min
